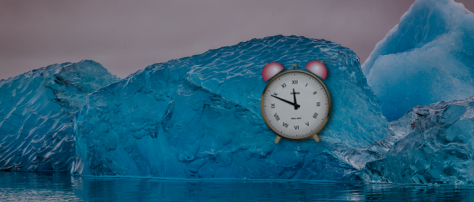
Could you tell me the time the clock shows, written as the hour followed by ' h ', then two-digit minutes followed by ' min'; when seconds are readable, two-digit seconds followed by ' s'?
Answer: 11 h 49 min
